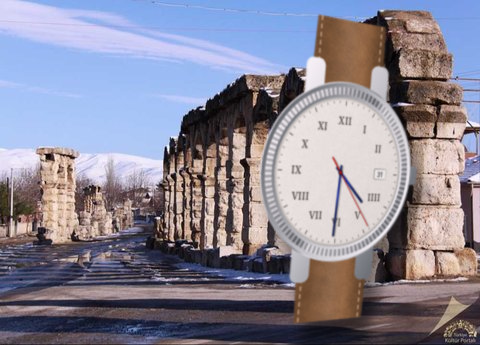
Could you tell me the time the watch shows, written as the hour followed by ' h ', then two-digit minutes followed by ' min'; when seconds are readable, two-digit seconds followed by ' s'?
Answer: 4 h 30 min 24 s
